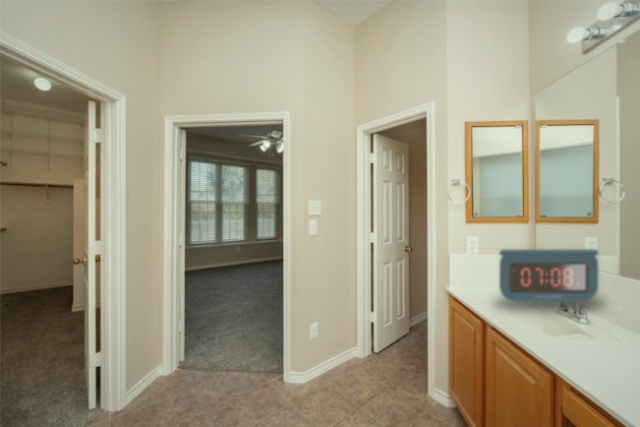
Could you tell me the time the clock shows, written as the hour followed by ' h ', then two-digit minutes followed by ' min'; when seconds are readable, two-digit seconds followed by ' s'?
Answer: 7 h 08 min
